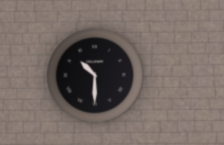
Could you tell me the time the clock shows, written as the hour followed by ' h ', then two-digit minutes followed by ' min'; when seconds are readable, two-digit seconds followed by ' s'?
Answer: 10 h 30 min
